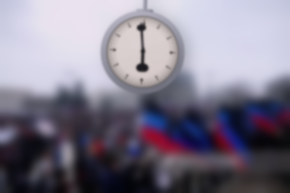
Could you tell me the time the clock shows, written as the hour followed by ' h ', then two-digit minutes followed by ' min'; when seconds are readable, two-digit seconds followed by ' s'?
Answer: 5 h 59 min
